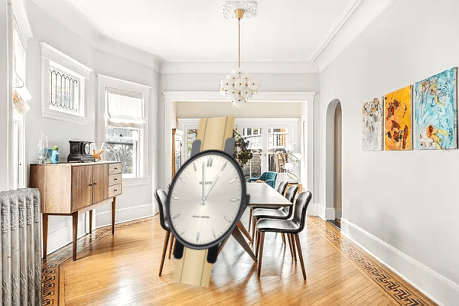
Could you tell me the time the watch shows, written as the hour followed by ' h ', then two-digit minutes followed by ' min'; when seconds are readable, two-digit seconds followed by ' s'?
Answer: 12 h 58 min
